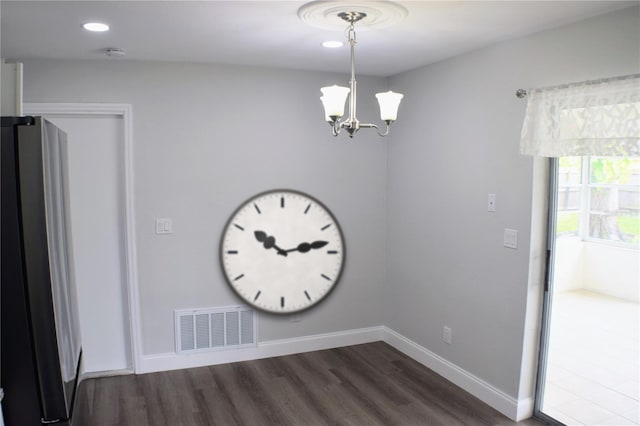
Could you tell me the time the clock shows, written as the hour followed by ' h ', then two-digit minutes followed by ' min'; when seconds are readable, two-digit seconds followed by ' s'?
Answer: 10 h 13 min
